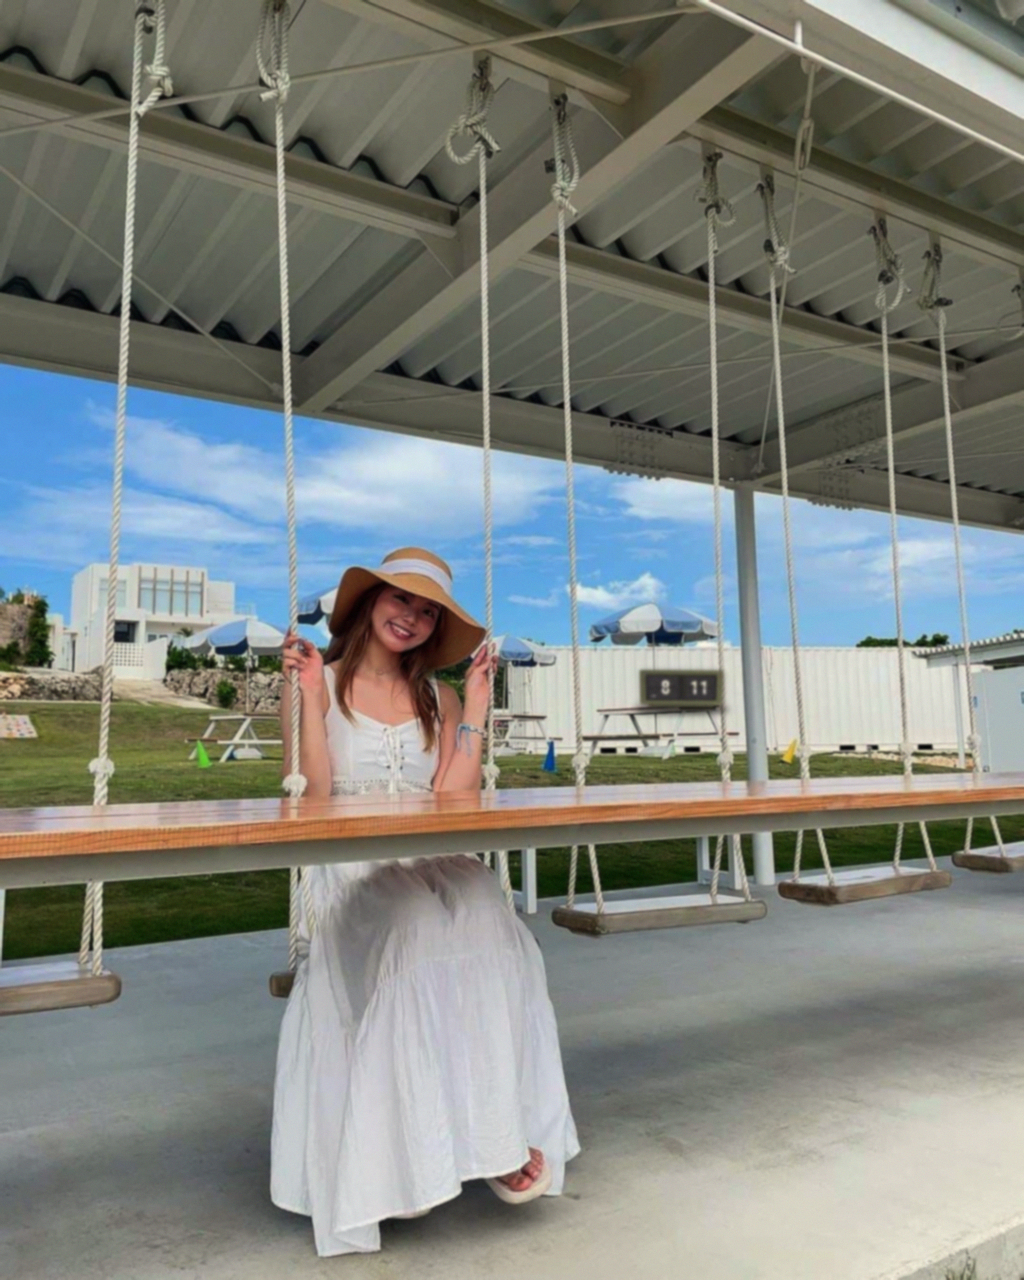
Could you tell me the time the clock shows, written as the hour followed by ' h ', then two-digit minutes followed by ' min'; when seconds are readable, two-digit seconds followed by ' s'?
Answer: 8 h 11 min
